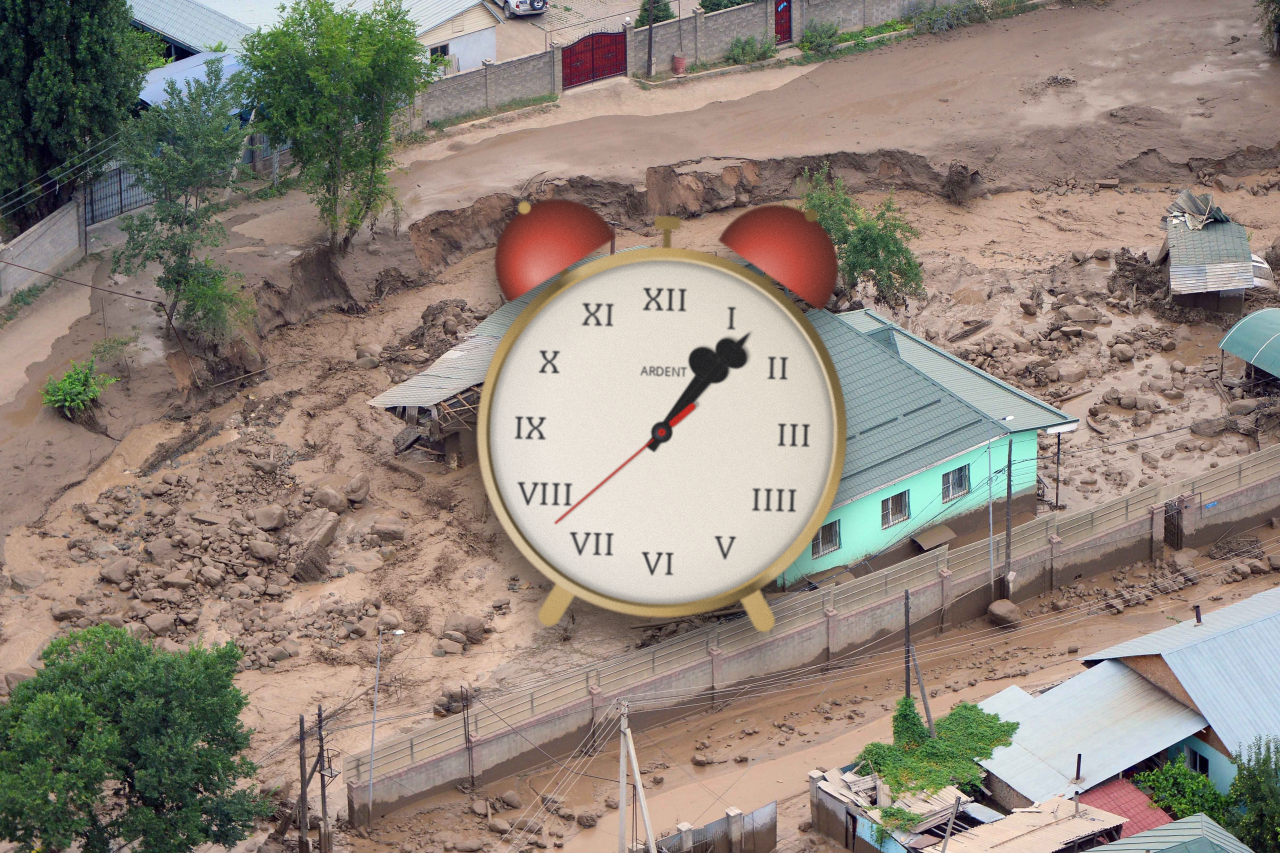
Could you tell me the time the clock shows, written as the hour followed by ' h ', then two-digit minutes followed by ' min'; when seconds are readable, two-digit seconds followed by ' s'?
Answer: 1 h 06 min 38 s
